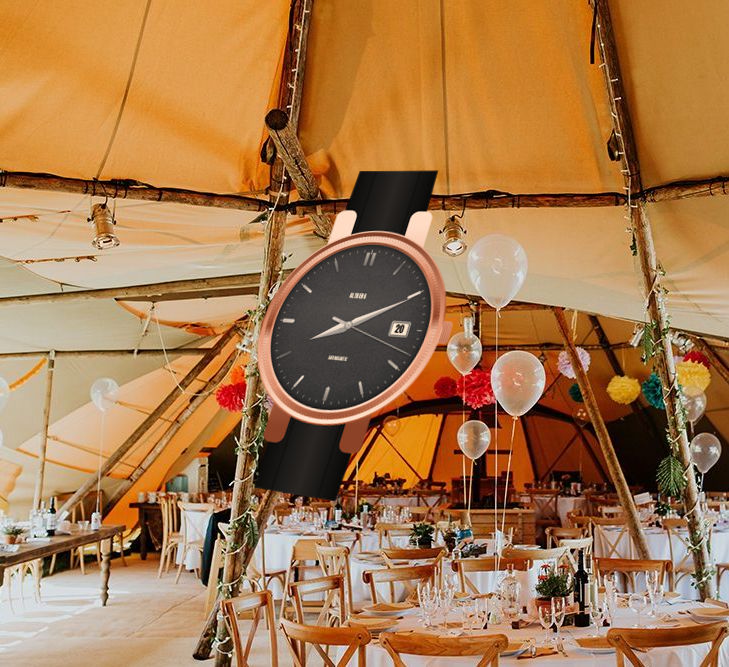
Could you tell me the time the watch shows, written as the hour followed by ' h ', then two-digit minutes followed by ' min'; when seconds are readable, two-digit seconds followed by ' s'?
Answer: 8 h 10 min 18 s
